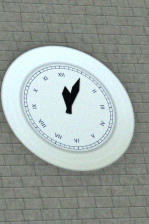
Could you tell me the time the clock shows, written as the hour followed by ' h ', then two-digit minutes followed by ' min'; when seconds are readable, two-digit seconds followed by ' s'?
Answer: 12 h 05 min
